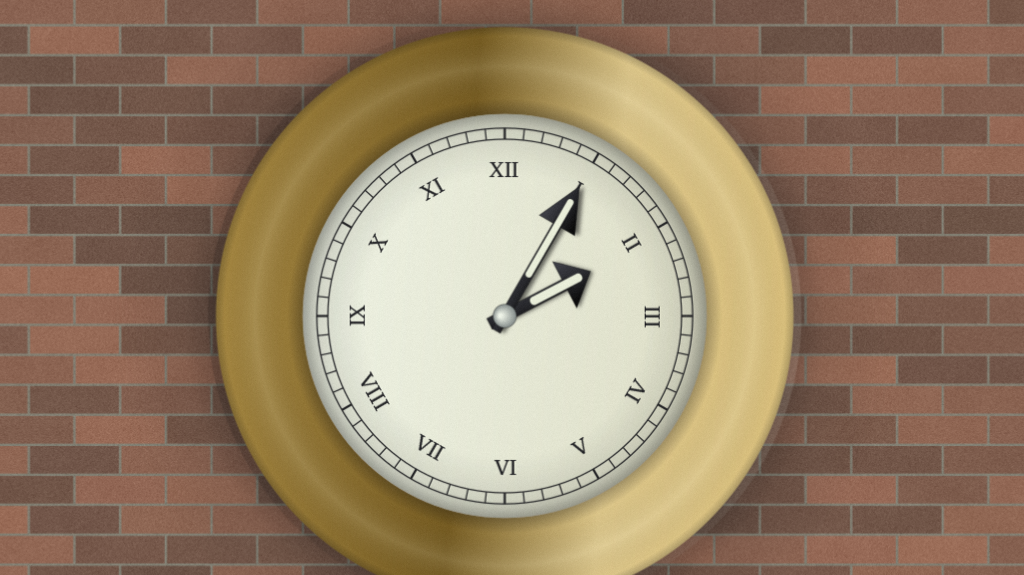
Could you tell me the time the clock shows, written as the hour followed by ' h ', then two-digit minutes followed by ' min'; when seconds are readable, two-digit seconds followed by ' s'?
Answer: 2 h 05 min
